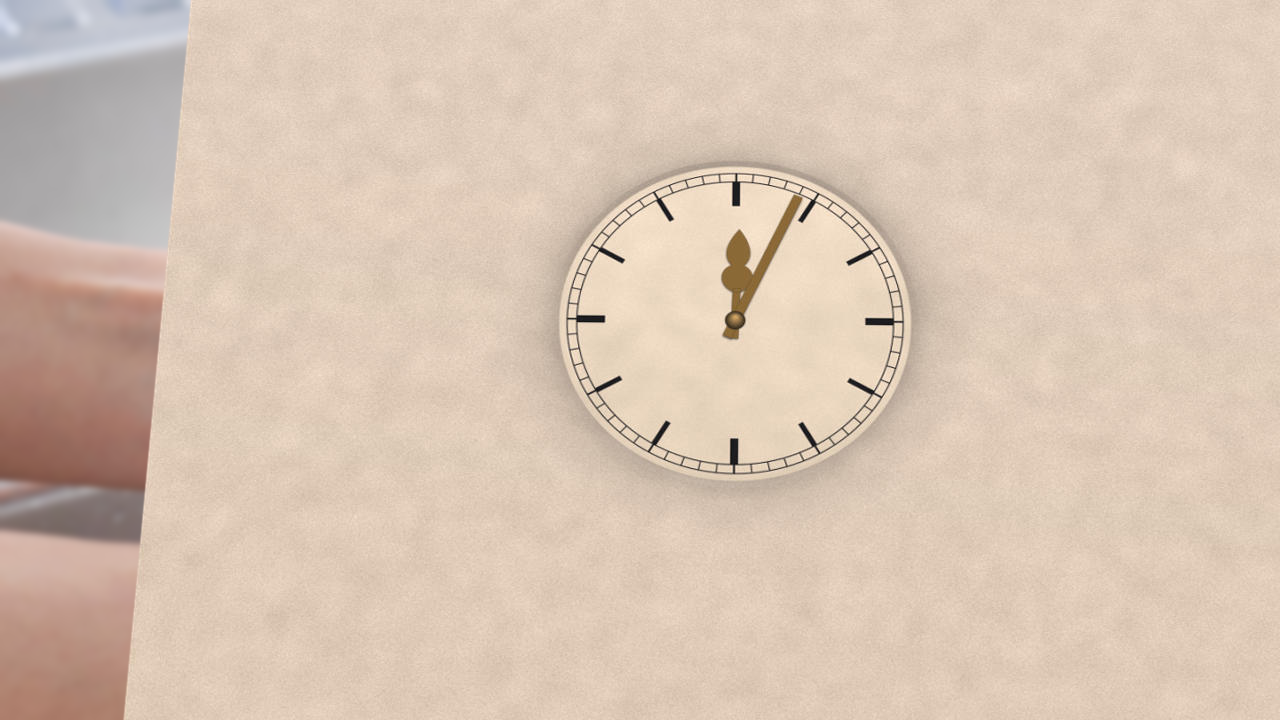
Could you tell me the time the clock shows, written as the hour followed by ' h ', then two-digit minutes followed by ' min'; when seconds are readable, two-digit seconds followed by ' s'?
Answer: 12 h 04 min
